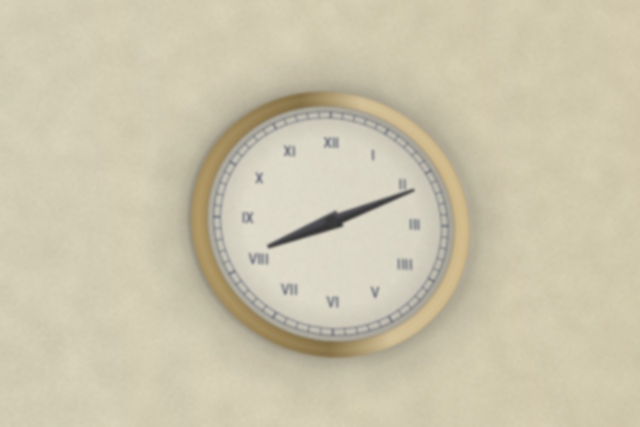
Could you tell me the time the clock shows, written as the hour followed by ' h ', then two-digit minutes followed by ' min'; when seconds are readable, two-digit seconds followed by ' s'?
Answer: 8 h 11 min
